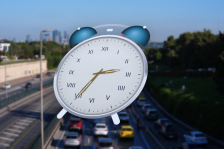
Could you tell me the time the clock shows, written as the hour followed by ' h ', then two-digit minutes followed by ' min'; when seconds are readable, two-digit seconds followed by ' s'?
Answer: 2 h 35 min
